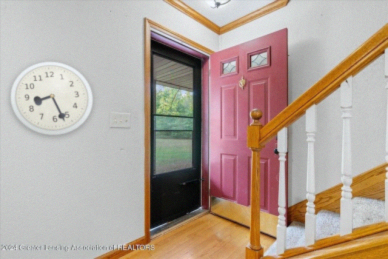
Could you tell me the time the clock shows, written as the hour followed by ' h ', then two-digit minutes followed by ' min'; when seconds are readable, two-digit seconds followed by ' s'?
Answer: 8 h 27 min
